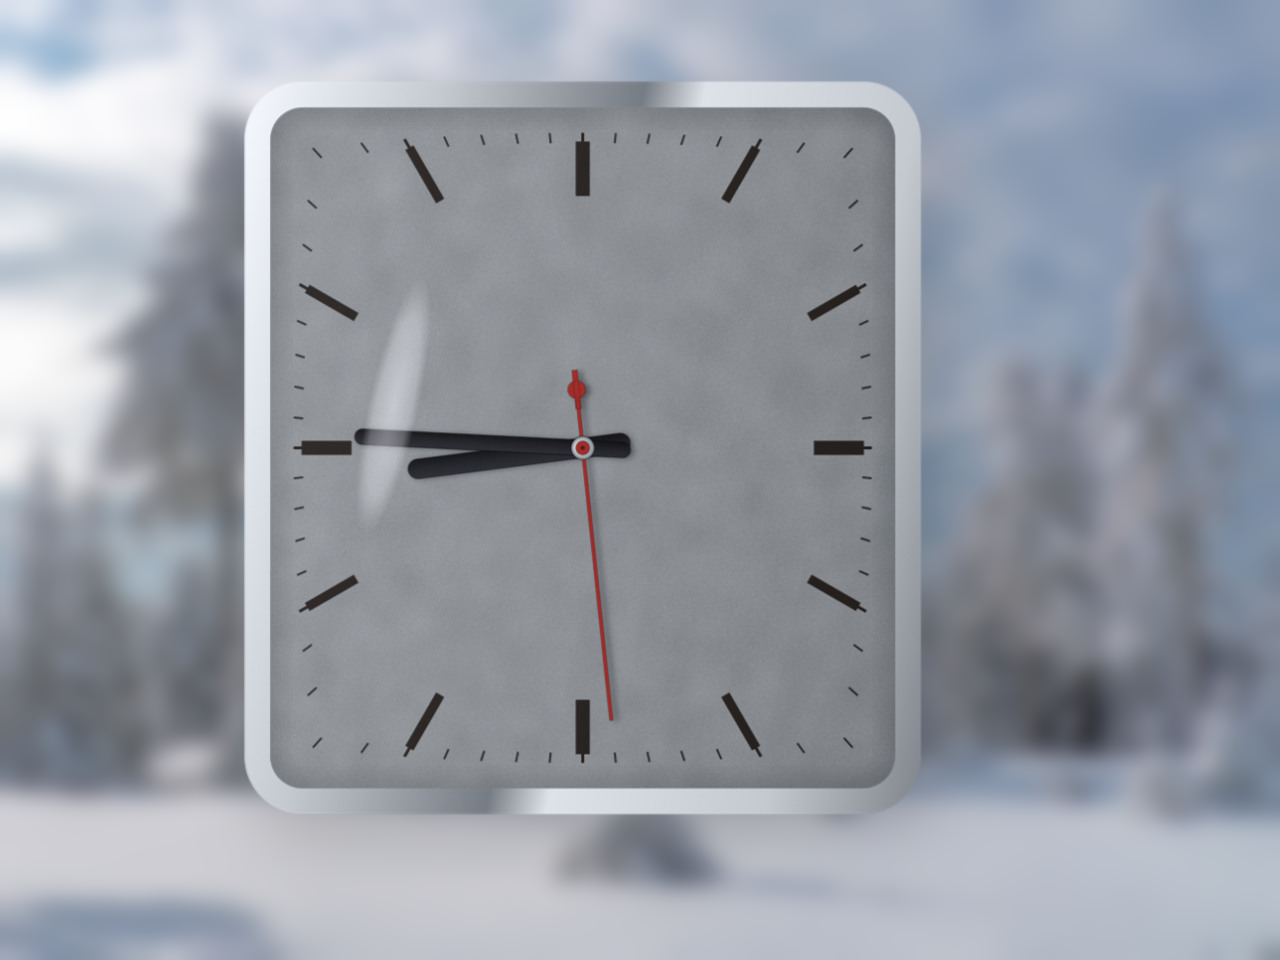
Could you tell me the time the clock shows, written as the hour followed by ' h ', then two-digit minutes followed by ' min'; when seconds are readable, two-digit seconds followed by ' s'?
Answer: 8 h 45 min 29 s
